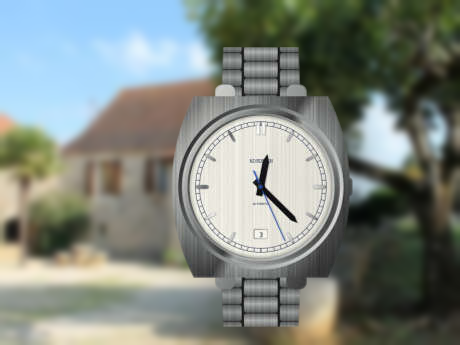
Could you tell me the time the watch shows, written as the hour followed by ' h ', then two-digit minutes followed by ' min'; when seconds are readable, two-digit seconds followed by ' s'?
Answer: 12 h 22 min 26 s
